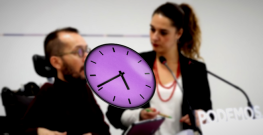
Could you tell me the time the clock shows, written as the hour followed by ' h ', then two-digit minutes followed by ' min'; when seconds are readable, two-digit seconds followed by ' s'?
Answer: 5 h 41 min
